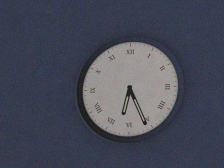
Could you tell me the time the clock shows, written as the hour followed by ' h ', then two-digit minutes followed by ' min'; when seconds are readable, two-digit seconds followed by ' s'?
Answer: 6 h 26 min
